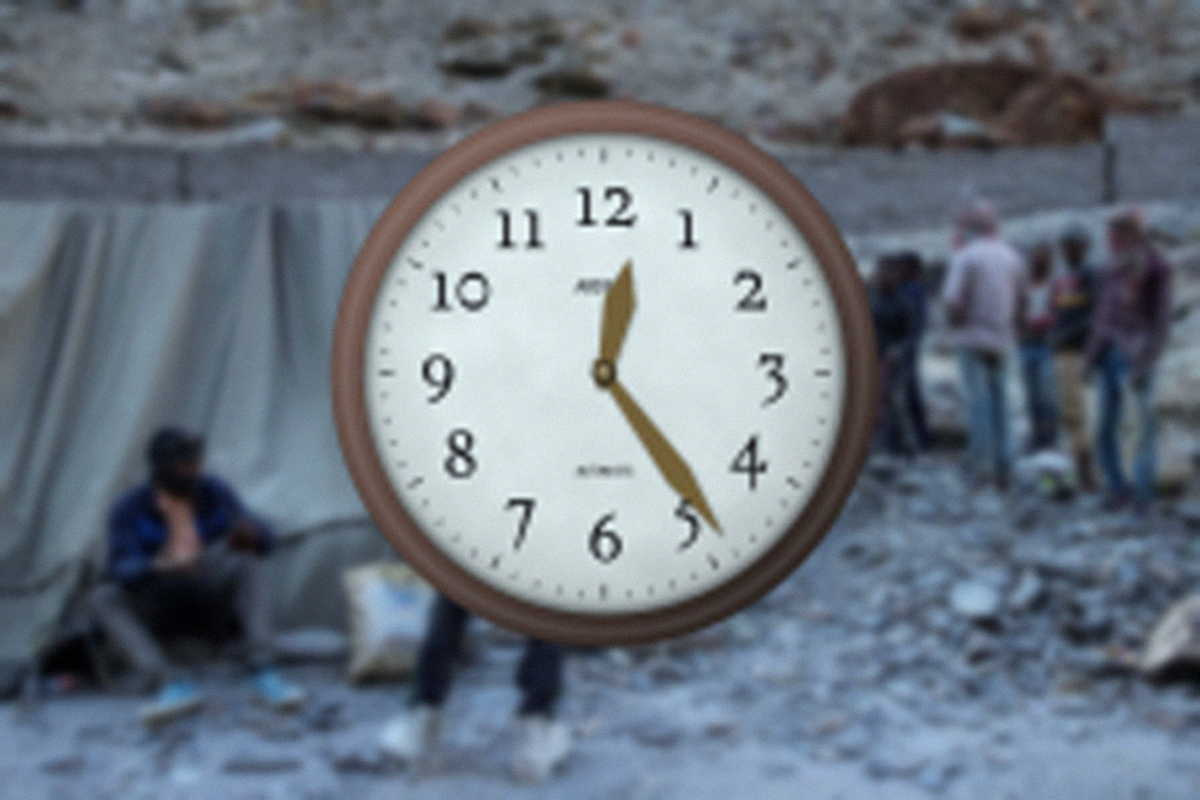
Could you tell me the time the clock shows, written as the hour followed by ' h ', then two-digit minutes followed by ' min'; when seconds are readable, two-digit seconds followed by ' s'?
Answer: 12 h 24 min
